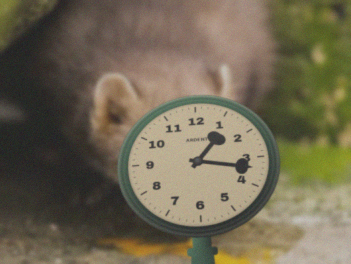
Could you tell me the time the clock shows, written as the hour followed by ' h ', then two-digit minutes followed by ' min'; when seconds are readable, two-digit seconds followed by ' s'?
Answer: 1 h 17 min
